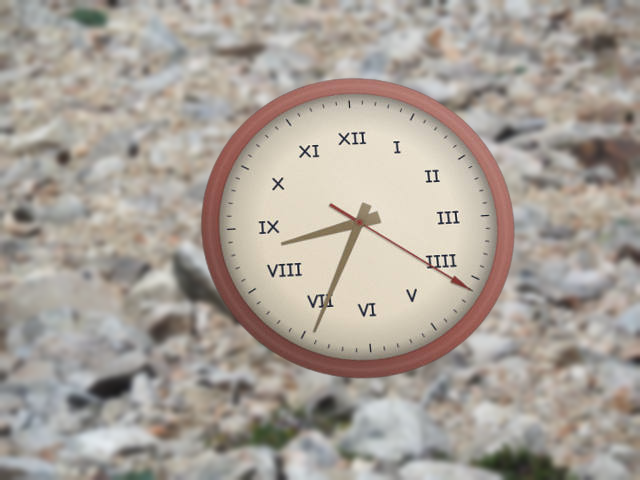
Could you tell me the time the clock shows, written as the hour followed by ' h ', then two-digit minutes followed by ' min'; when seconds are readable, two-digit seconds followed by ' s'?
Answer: 8 h 34 min 21 s
